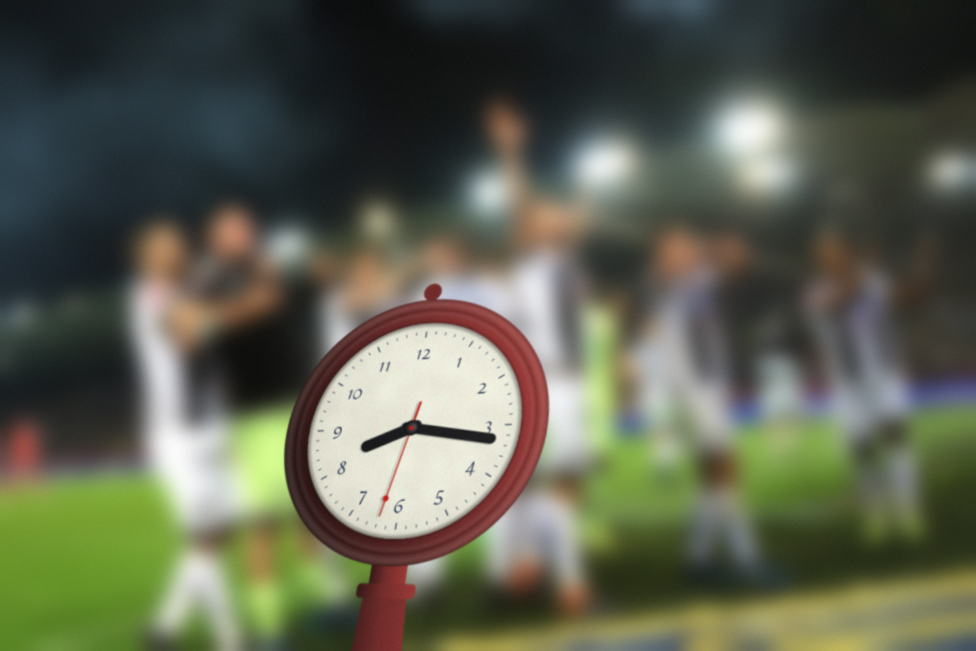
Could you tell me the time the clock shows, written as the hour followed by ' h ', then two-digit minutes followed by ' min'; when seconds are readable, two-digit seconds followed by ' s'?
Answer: 8 h 16 min 32 s
